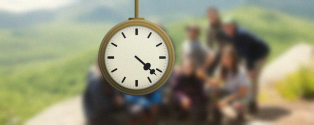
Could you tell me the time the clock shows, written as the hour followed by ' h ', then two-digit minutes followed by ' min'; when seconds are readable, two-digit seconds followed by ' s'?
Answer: 4 h 22 min
